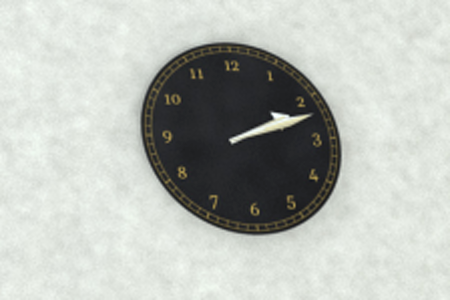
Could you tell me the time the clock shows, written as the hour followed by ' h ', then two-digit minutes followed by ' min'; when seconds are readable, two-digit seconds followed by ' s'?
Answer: 2 h 12 min
